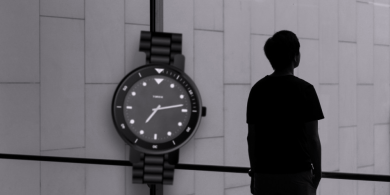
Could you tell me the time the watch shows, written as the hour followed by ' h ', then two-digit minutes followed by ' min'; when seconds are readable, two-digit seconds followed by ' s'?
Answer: 7 h 13 min
